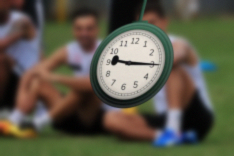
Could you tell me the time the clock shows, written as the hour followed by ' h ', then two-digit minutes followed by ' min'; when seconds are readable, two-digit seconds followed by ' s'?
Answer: 9 h 15 min
